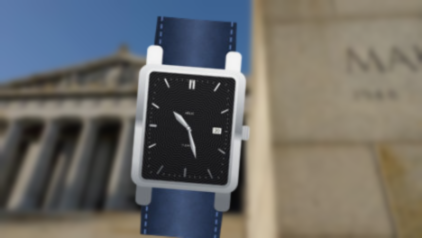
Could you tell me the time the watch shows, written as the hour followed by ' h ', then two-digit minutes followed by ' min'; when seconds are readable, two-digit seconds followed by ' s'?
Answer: 10 h 27 min
